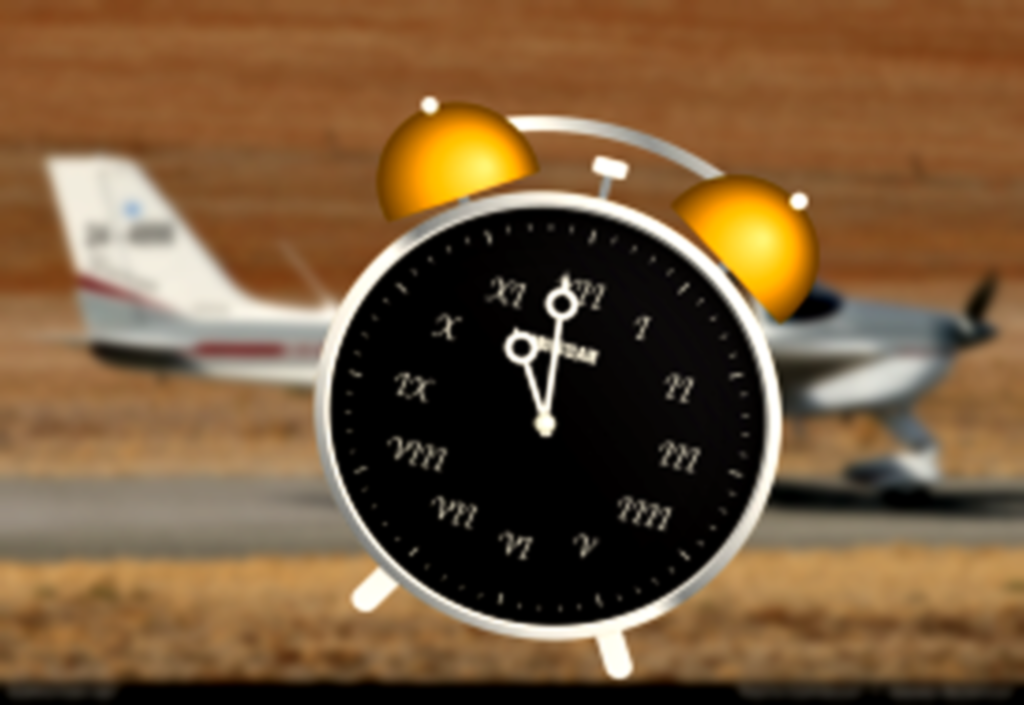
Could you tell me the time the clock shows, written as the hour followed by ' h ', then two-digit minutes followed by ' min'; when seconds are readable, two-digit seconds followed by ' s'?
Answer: 10 h 59 min
